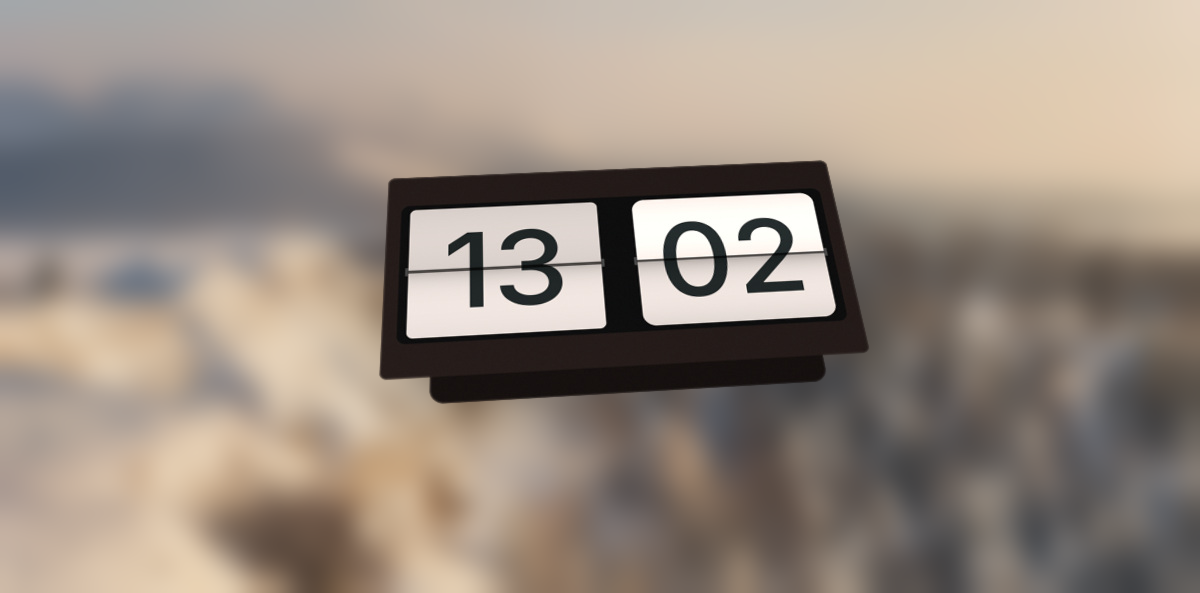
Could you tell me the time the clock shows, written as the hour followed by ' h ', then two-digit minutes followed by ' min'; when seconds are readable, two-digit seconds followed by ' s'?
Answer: 13 h 02 min
